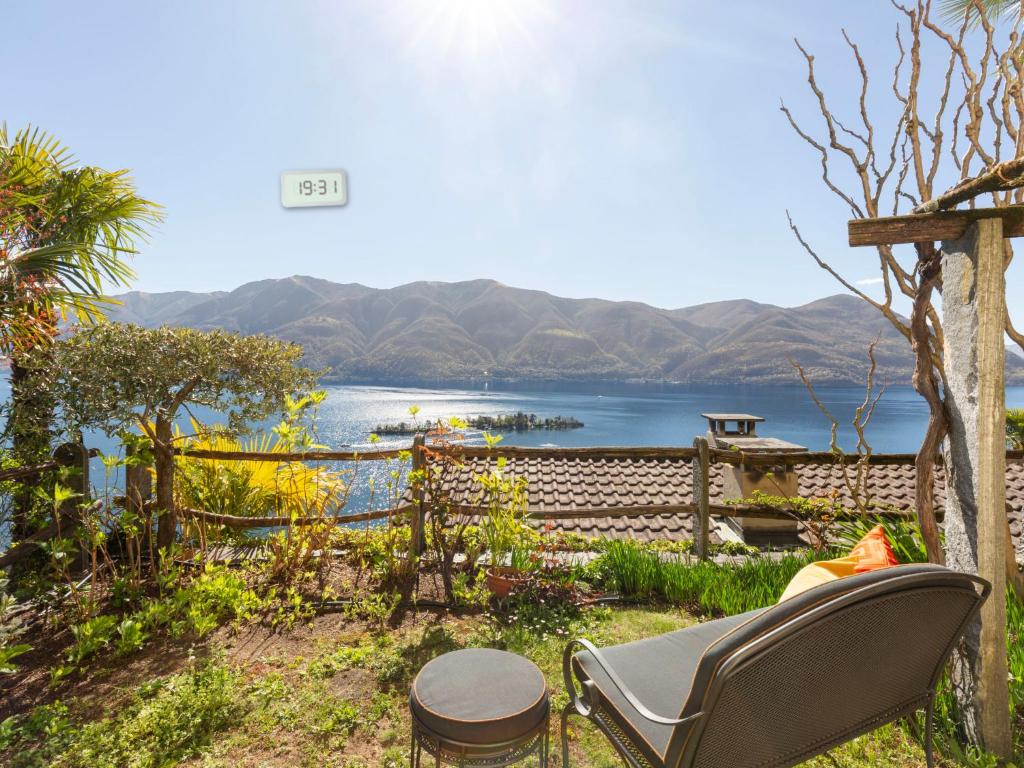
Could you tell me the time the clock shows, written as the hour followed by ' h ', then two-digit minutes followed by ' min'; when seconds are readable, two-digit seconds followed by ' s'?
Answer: 19 h 31 min
